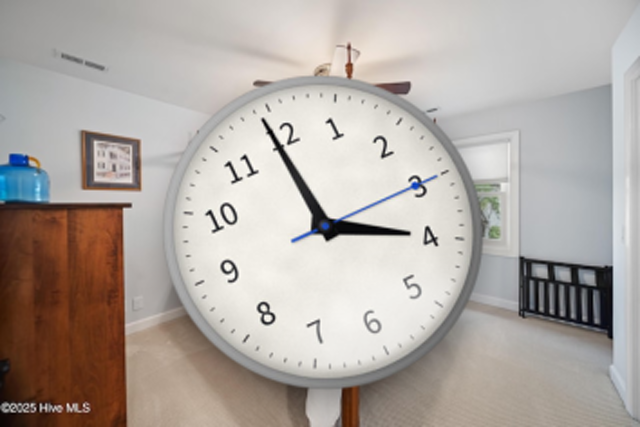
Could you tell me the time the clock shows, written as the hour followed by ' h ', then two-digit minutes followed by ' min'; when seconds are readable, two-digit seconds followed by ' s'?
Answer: 3 h 59 min 15 s
